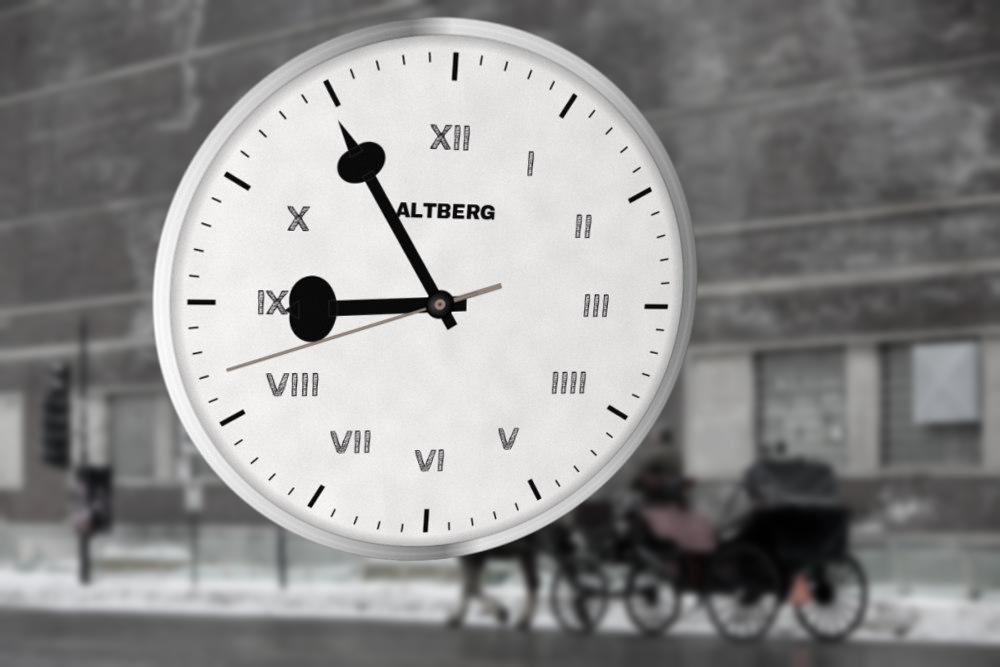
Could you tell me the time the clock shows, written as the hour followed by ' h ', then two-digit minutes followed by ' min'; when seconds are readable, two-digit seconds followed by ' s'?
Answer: 8 h 54 min 42 s
